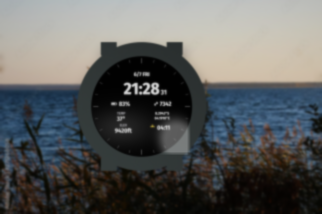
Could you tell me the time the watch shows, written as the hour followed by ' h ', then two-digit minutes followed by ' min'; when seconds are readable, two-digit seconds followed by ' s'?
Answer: 21 h 28 min
